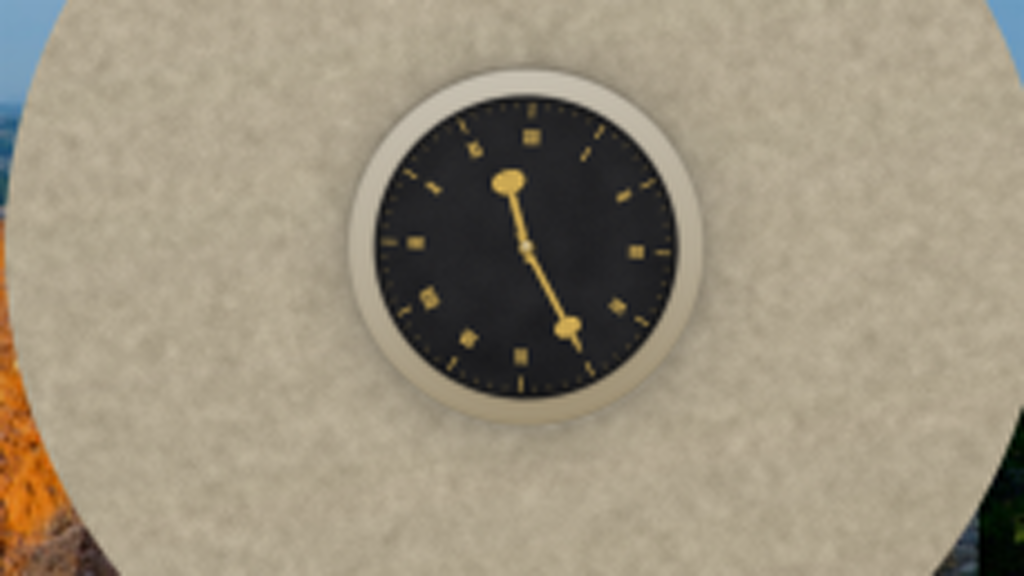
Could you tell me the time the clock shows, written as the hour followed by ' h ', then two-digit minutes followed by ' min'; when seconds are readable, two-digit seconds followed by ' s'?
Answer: 11 h 25 min
